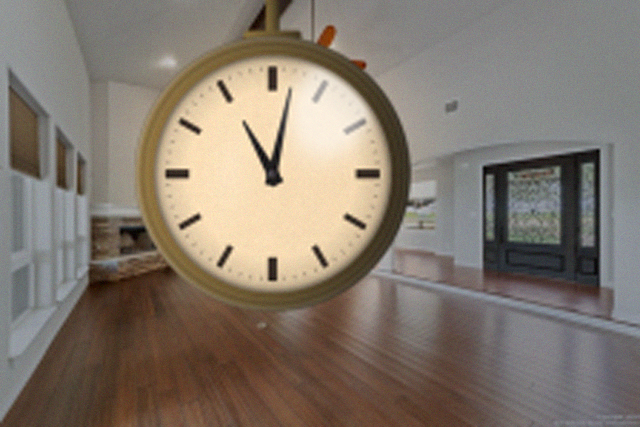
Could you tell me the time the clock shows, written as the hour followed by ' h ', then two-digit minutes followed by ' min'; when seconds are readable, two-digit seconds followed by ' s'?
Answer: 11 h 02 min
